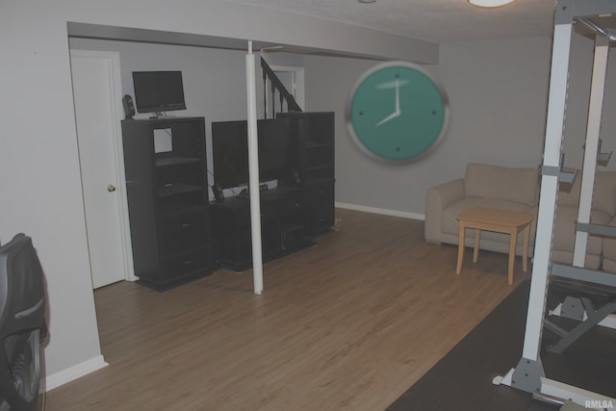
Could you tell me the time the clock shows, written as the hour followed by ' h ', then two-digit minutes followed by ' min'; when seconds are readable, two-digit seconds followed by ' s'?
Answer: 8 h 00 min
